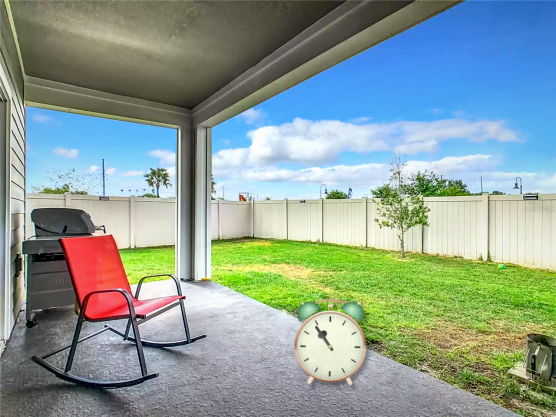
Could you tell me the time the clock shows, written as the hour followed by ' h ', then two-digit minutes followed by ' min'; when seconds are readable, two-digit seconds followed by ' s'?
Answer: 10 h 54 min
